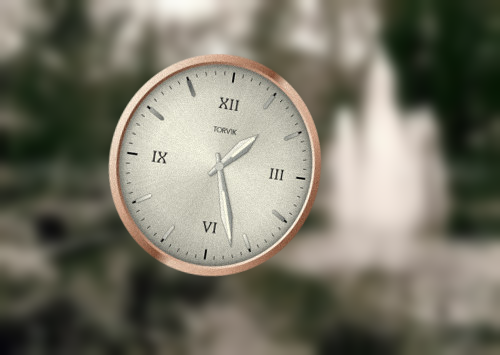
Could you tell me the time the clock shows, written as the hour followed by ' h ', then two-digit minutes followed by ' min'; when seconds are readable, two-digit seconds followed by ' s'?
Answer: 1 h 27 min
